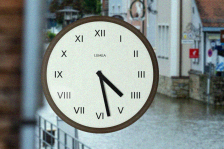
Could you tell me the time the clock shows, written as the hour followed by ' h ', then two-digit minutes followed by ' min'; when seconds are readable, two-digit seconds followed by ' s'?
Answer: 4 h 28 min
